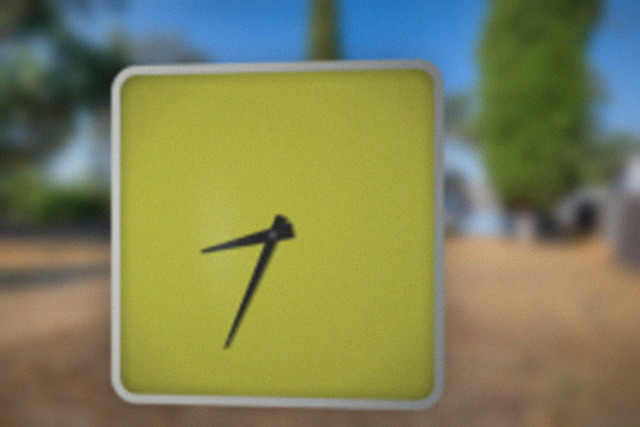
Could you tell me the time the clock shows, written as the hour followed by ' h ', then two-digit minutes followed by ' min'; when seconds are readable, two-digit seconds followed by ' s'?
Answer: 8 h 34 min
